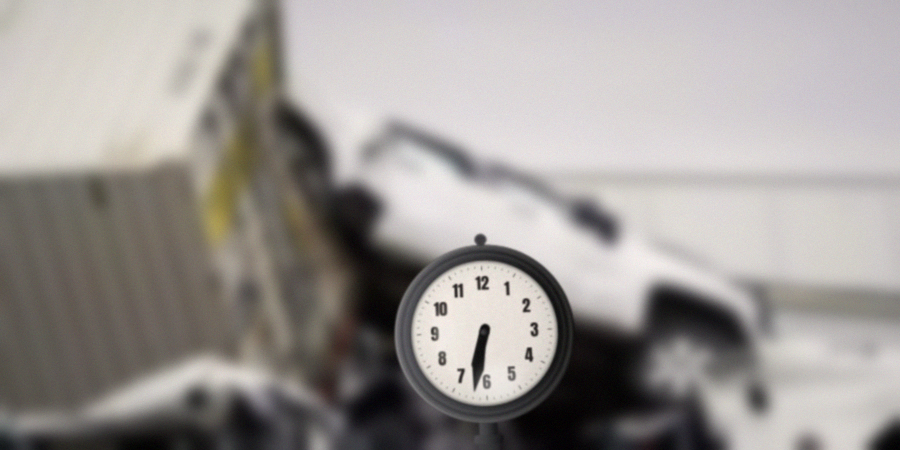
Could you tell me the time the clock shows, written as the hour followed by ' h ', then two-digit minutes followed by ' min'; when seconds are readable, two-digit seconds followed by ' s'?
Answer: 6 h 32 min
